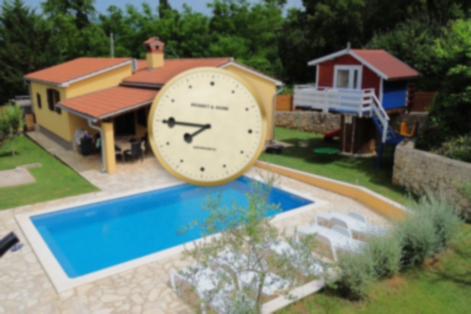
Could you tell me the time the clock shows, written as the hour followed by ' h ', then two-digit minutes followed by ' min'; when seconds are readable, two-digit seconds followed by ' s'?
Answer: 7 h 45 min
